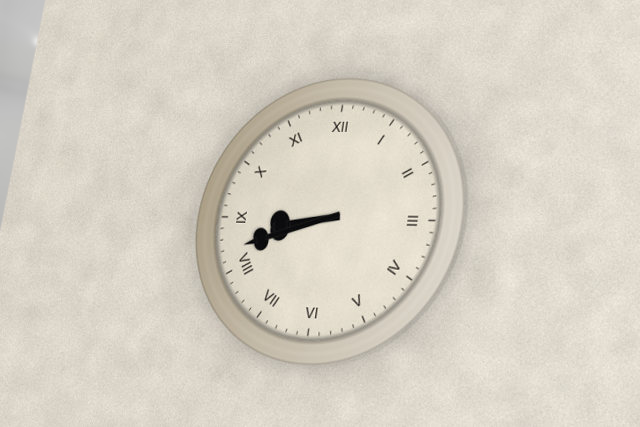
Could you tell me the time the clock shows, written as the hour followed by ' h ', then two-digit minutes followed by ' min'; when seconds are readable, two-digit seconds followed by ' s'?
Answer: 8 h 42 min
